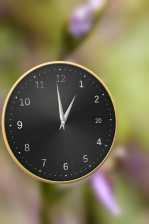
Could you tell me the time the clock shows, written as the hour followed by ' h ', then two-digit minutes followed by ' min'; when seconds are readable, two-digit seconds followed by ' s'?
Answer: 12 h 59 min
